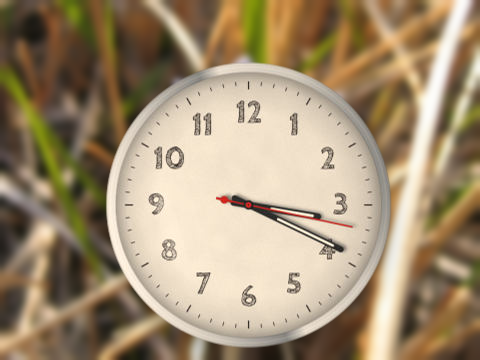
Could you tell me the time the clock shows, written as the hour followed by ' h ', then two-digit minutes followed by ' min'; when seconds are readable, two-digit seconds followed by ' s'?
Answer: 3 h 19 min 17 s
